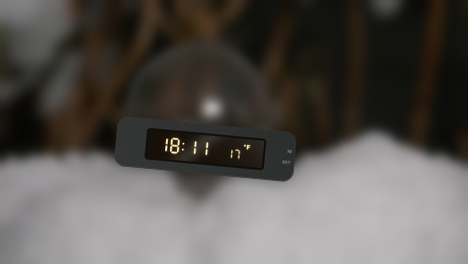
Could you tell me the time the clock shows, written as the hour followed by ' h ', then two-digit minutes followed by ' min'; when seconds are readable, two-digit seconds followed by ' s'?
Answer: 18 h 11 min
